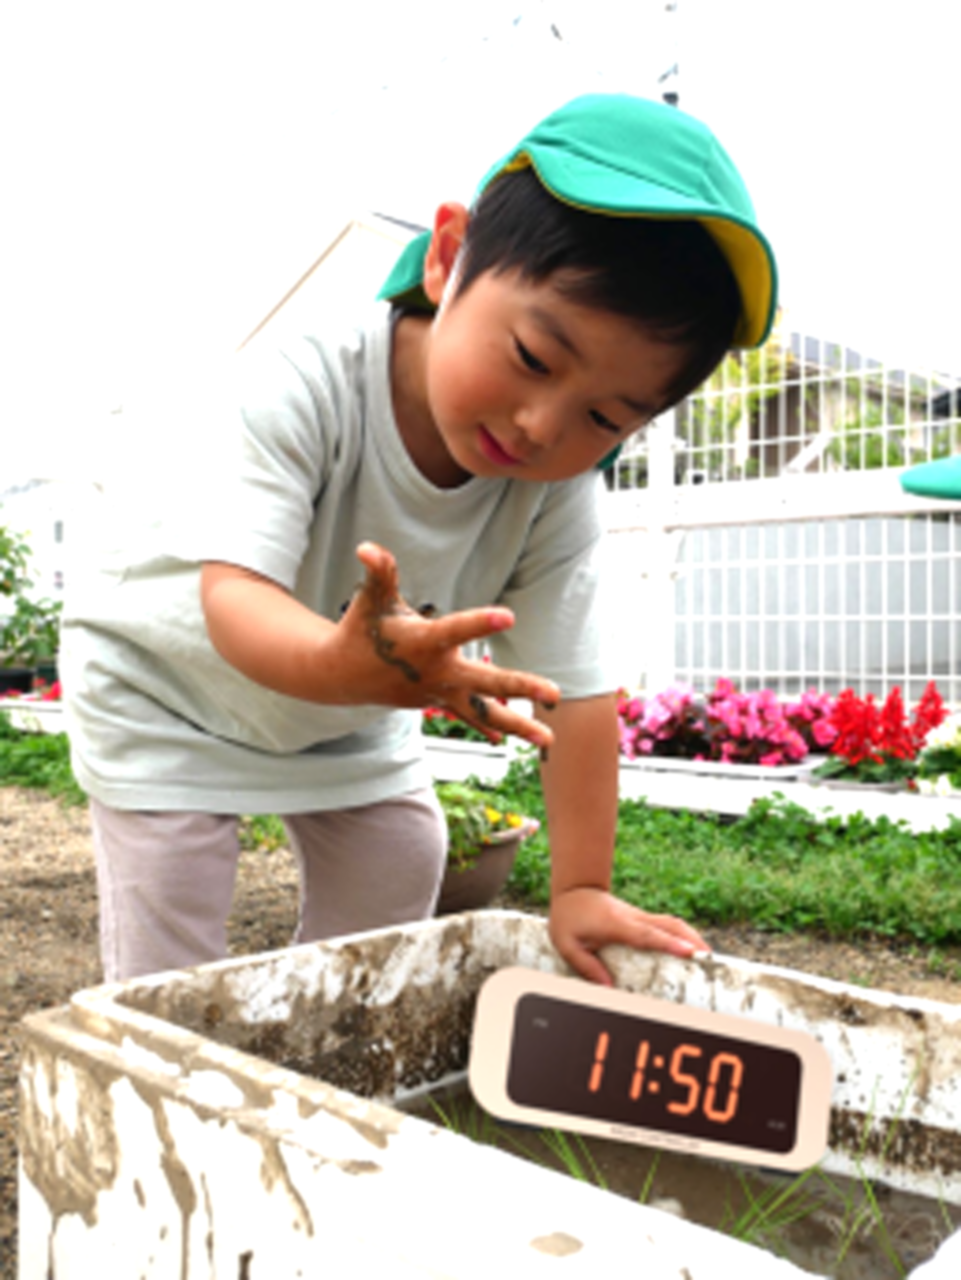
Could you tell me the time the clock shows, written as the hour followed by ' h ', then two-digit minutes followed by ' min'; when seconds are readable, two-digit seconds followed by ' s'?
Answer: 11 h 50 min
